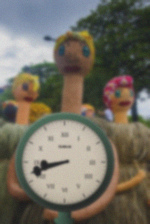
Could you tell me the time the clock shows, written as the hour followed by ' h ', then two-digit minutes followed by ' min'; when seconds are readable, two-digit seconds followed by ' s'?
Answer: 8 h 42 min
